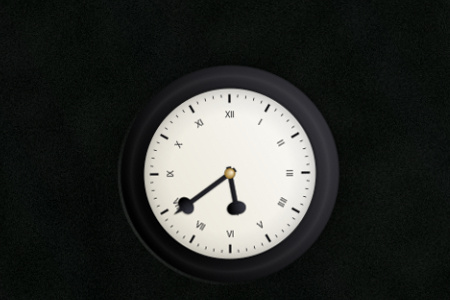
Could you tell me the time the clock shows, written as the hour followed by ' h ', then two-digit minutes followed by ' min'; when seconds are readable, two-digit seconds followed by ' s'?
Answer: 5 h 39 min
